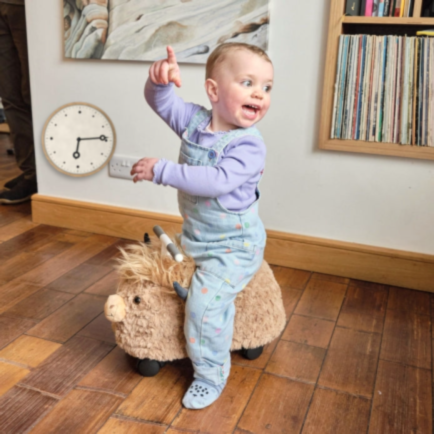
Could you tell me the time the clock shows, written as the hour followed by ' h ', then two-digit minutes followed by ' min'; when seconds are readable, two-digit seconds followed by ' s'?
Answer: 6 h 14 min
